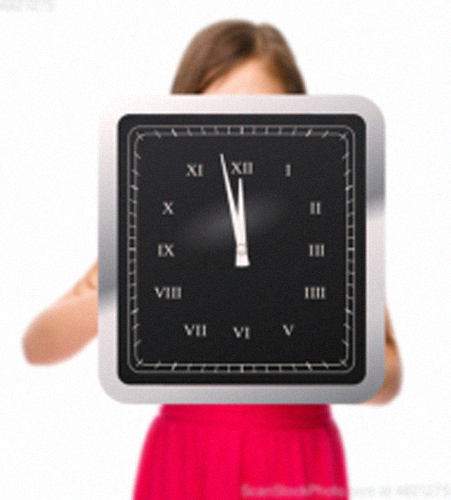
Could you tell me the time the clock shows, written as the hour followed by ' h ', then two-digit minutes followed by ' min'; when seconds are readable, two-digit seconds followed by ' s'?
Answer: 11 h 58 min
